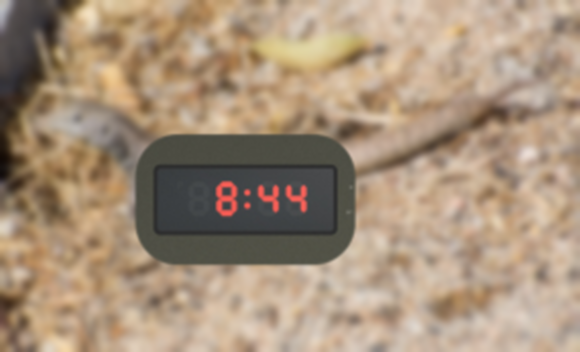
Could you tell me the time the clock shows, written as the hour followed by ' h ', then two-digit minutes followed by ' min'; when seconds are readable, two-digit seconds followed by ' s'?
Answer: 8 h 44 min
